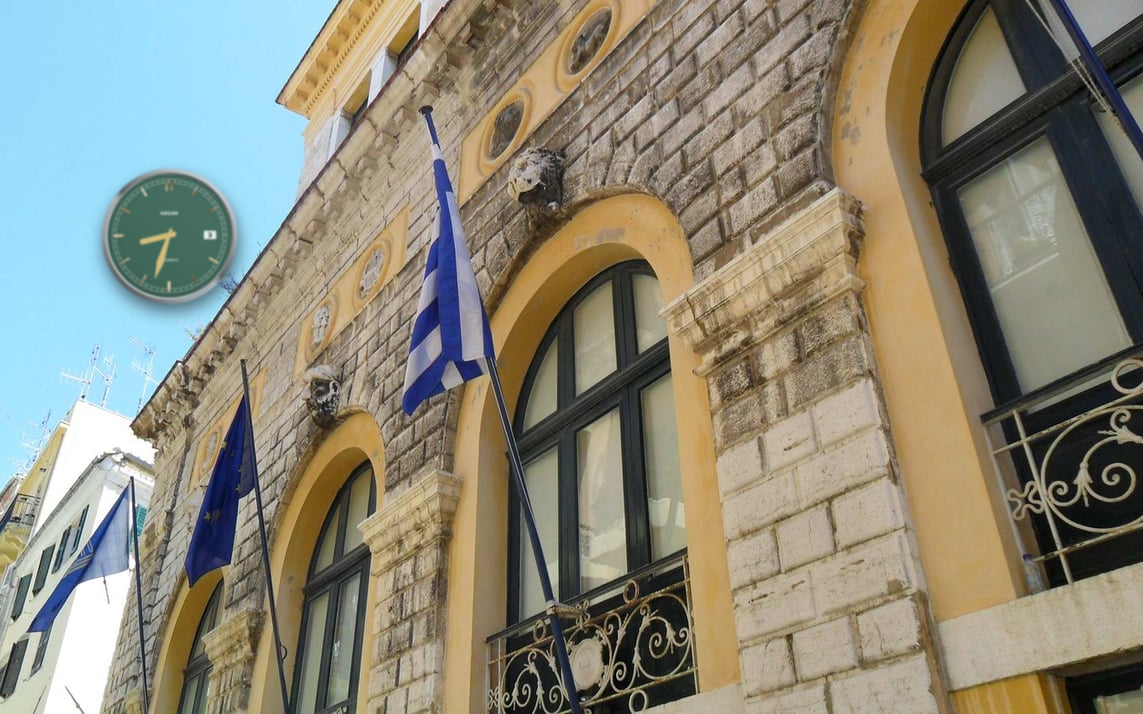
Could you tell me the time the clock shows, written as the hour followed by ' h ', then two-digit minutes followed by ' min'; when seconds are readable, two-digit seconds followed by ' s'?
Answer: 8 h 33 min
